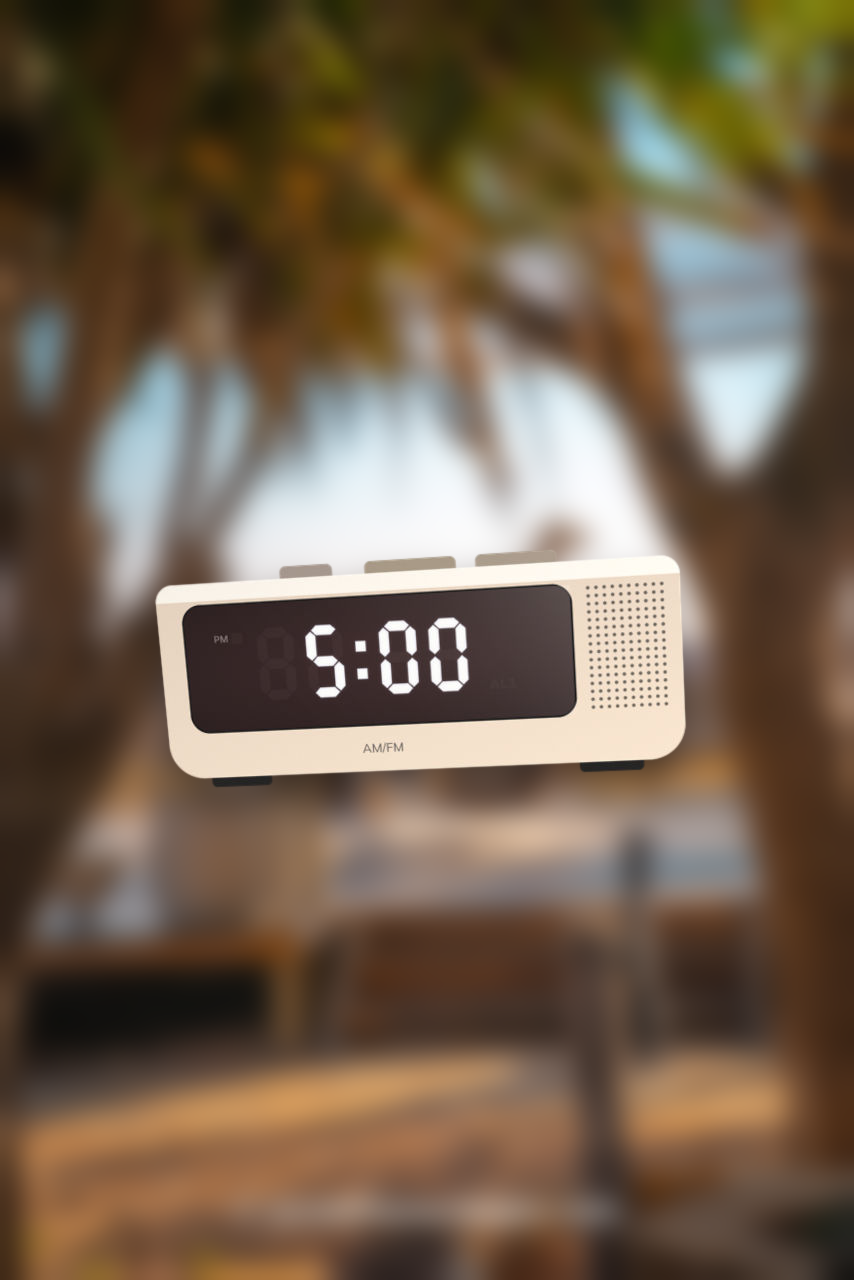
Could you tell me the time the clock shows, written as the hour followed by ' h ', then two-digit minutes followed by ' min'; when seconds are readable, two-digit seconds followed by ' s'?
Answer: 5 h 00 min
